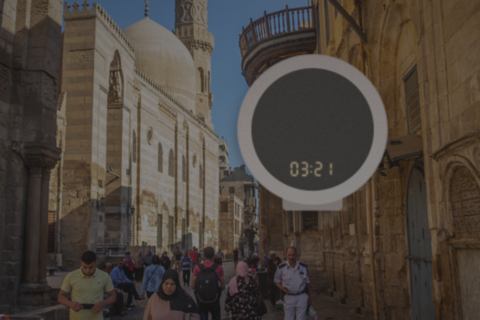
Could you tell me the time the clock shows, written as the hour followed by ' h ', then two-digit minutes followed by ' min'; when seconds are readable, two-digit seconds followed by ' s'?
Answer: 3 h 21 min
